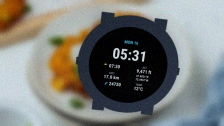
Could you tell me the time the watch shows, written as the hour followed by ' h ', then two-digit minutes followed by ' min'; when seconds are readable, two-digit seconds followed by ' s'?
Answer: 5 h 31 min
